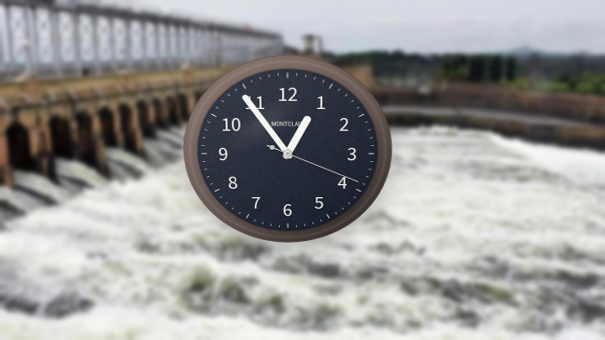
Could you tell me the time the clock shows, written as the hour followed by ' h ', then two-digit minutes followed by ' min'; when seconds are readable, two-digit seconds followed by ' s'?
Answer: 12 h 54 min 19 s
